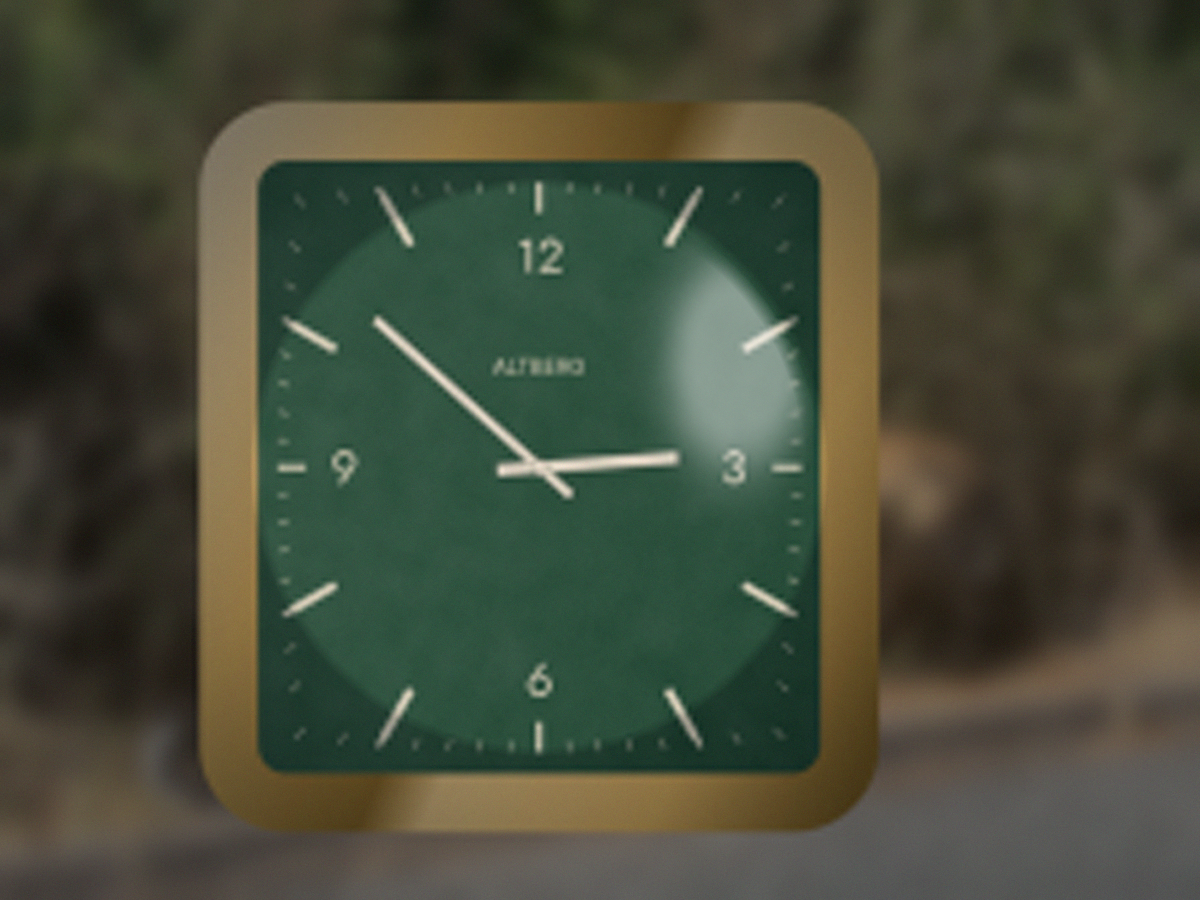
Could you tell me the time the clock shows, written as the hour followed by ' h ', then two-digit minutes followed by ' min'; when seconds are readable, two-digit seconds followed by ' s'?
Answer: 2 h 52 min
